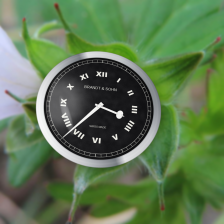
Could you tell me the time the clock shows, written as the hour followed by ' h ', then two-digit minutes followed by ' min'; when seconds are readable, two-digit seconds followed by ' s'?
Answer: 3 h 37 min
